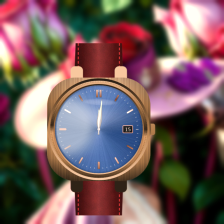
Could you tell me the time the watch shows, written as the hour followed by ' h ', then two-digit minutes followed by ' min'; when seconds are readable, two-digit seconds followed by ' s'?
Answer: 12 h 01 min
